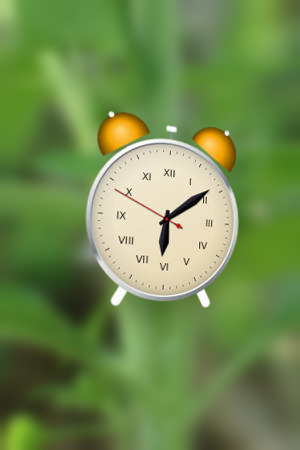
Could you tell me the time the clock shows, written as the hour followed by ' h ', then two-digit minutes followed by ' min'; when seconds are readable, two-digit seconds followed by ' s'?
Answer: 6 h 08 min 49 s
